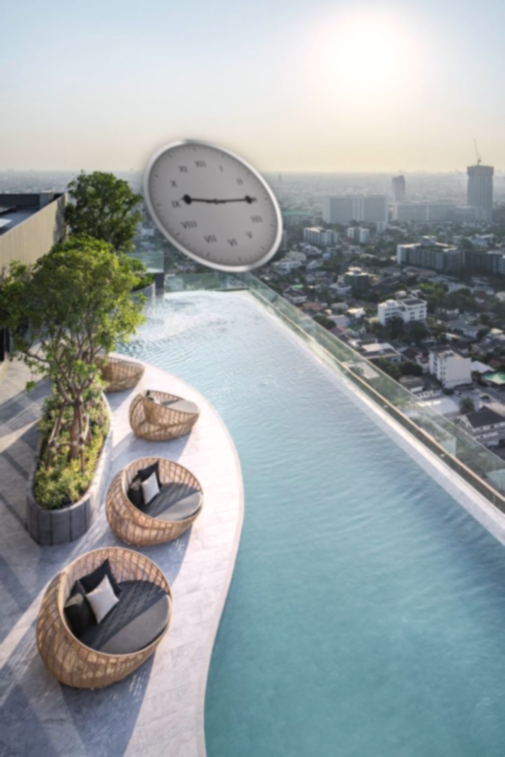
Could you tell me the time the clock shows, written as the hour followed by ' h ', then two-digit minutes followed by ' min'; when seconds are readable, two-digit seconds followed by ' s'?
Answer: 9 h 15 min
